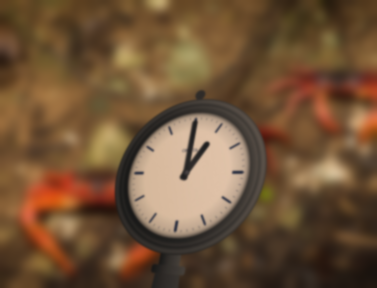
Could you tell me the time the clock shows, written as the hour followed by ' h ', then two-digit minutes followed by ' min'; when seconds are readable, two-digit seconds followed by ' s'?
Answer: 1 h 00 min
